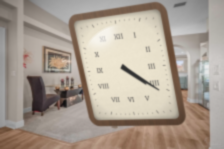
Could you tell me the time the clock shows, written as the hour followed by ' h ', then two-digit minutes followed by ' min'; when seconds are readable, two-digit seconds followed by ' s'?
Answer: 4 h 21 min
